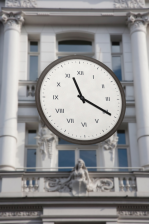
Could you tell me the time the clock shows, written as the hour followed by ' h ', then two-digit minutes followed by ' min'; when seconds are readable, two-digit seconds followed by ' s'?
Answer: 11 h 20 min
